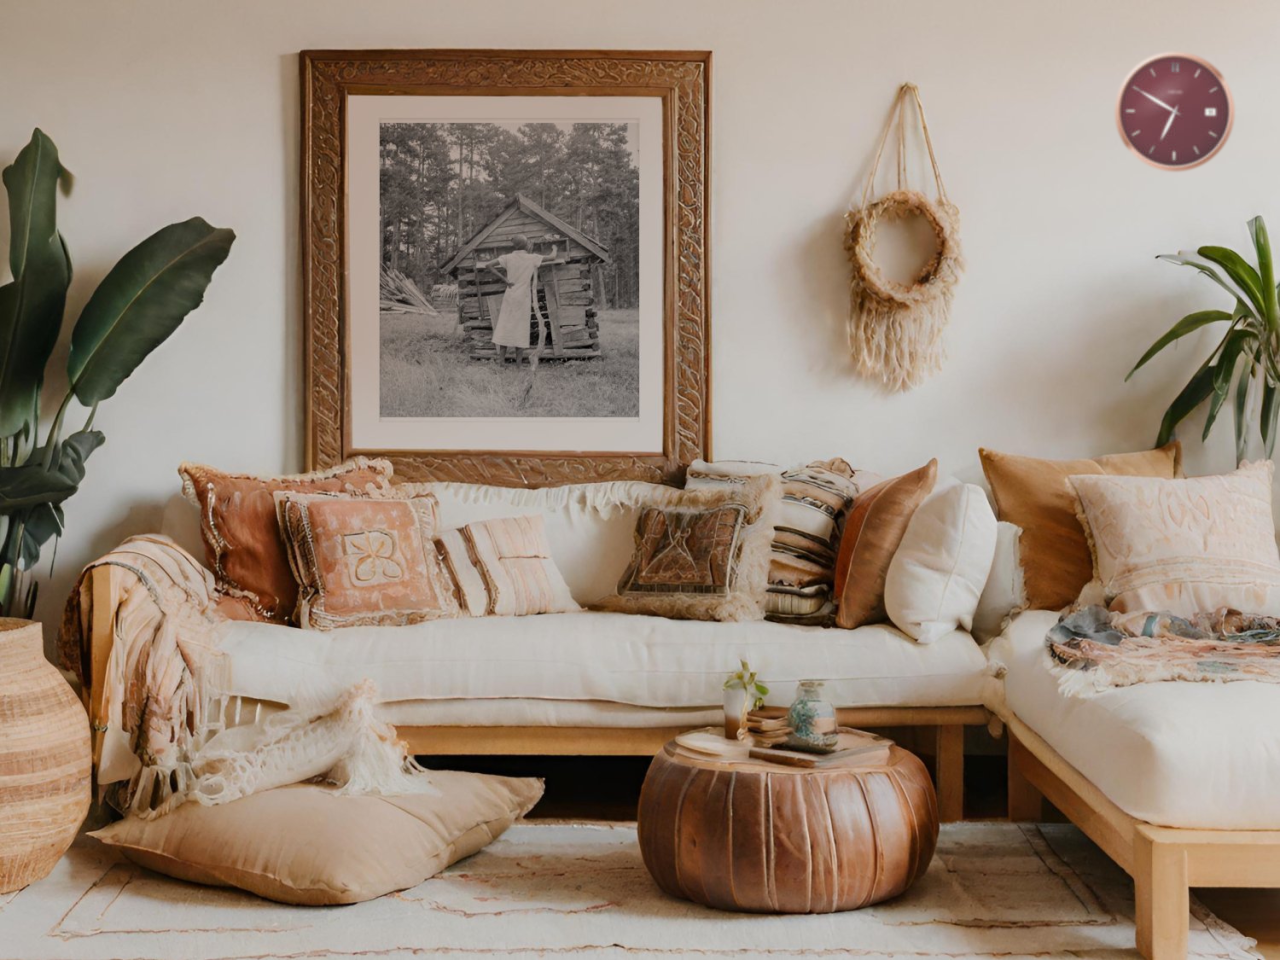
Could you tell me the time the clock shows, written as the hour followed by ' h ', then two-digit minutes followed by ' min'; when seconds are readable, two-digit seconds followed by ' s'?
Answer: 6 h 50 min
